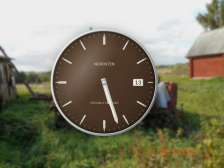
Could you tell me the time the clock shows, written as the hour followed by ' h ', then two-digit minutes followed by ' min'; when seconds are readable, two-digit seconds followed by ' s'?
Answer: 5 h 27 min
